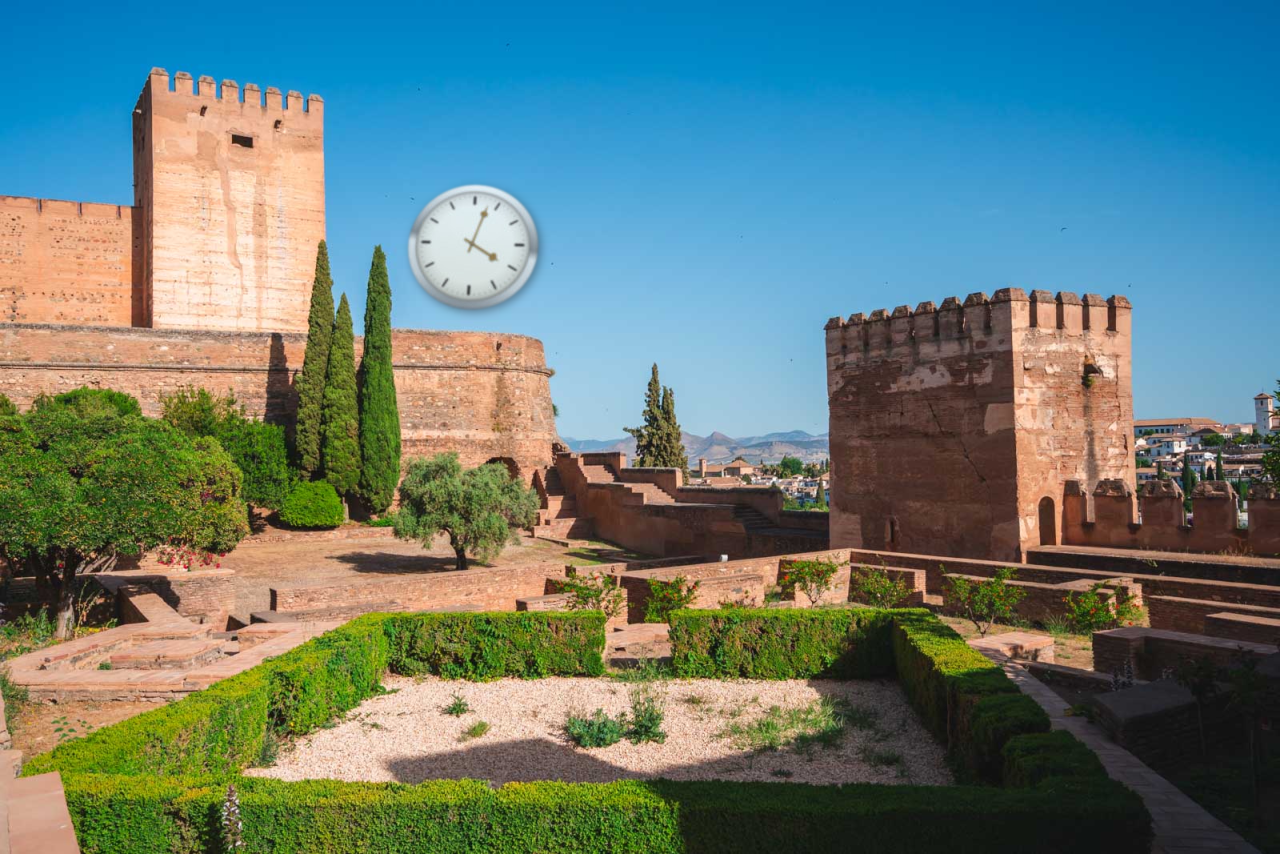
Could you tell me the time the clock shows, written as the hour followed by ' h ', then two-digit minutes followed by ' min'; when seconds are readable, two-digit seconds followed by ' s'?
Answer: 4 h 03 min
